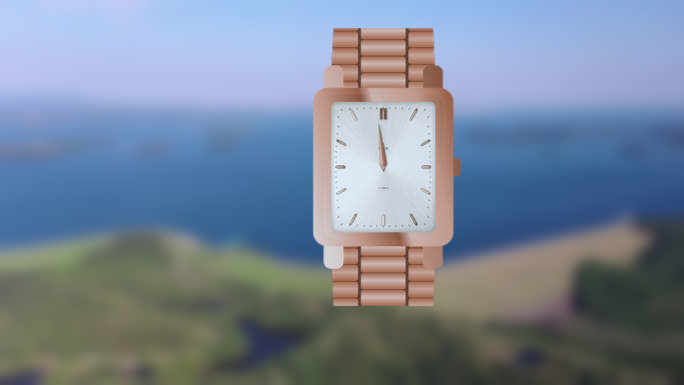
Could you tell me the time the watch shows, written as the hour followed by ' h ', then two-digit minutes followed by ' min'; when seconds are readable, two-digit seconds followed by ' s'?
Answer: 11 h 59 min
